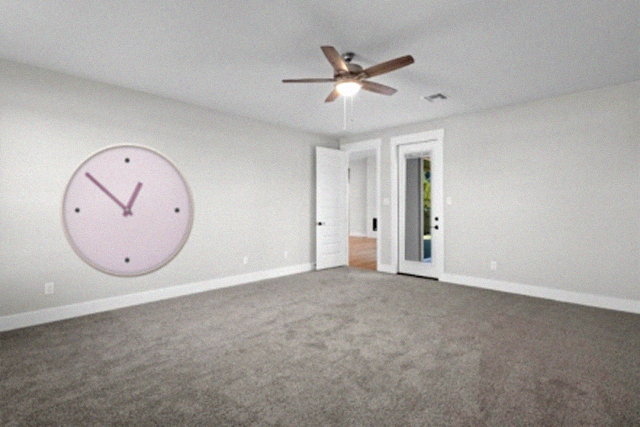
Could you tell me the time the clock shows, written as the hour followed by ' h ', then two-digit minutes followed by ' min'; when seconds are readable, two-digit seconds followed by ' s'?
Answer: 12 h 52 min
